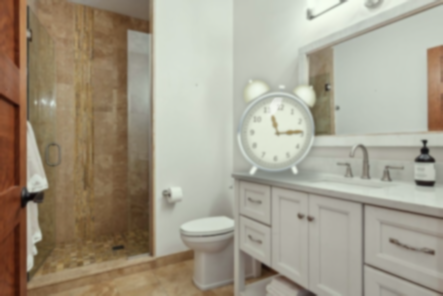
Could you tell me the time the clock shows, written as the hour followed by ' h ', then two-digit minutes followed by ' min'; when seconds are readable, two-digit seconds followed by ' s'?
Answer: 11 h 14 min
